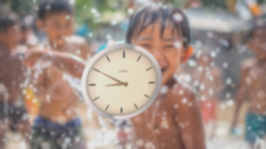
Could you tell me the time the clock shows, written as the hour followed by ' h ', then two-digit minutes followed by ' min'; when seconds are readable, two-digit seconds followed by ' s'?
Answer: 8 h 50 min
